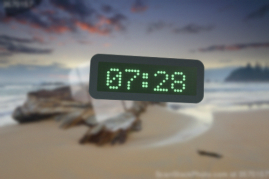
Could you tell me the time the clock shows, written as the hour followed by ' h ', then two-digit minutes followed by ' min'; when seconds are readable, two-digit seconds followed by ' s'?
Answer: 7 h 28 min
